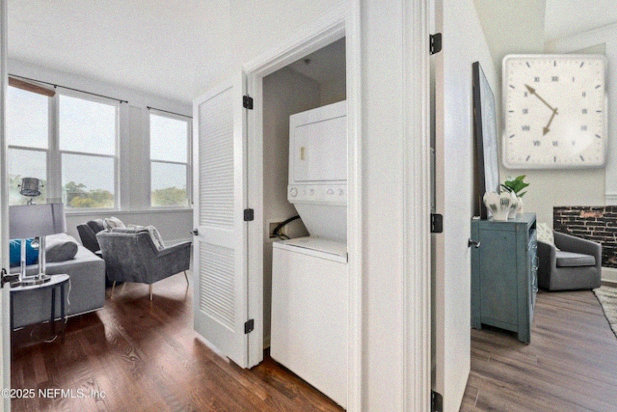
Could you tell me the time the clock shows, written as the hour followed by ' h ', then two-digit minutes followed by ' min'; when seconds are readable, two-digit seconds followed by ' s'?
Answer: 6 h 52 min
